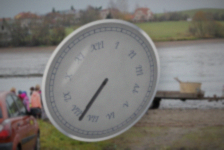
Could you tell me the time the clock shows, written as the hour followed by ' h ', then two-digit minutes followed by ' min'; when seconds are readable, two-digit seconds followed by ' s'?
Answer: 7 h 38 min
